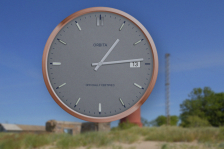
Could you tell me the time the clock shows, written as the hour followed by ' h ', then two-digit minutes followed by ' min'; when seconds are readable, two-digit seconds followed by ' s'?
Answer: 1 h 14 min
